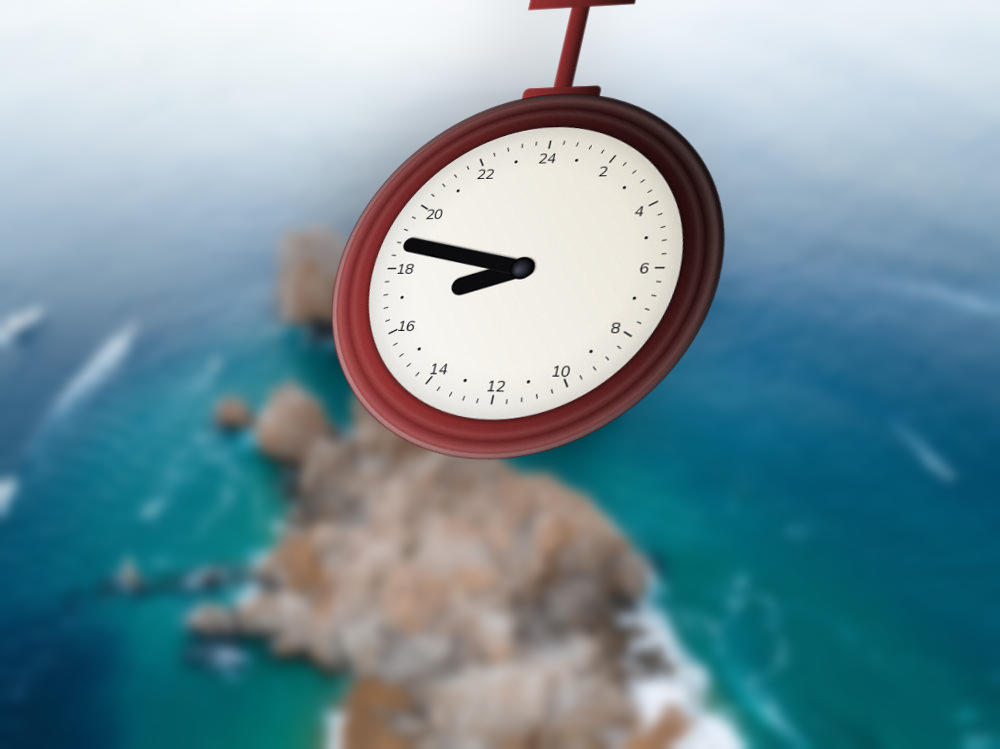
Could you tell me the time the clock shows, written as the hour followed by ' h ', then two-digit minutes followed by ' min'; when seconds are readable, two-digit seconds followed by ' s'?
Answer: 16 h 47 min
